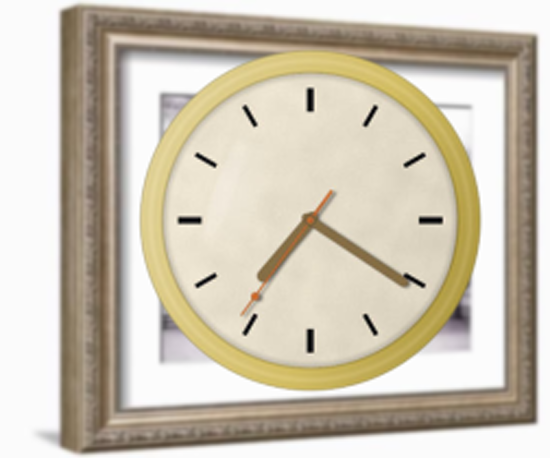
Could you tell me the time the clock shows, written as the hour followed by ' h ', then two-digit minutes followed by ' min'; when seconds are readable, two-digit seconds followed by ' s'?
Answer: 7 h 20 min 36 s
